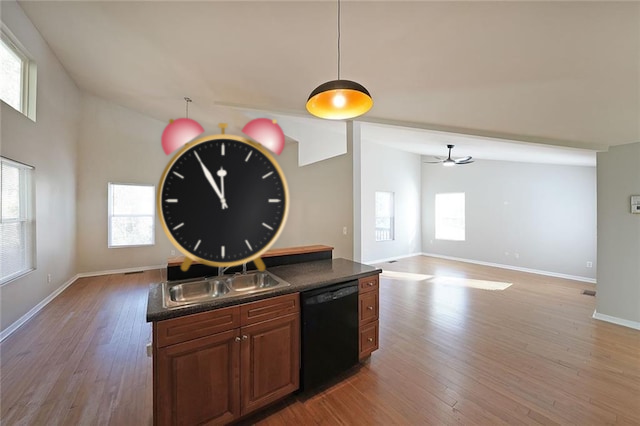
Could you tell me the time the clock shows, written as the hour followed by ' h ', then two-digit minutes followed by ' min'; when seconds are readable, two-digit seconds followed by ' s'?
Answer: 11 h 55 min
